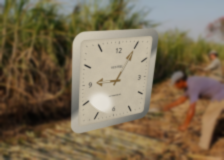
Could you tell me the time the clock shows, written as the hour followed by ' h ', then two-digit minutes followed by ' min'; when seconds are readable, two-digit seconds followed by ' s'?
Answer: 9 h 05 min
